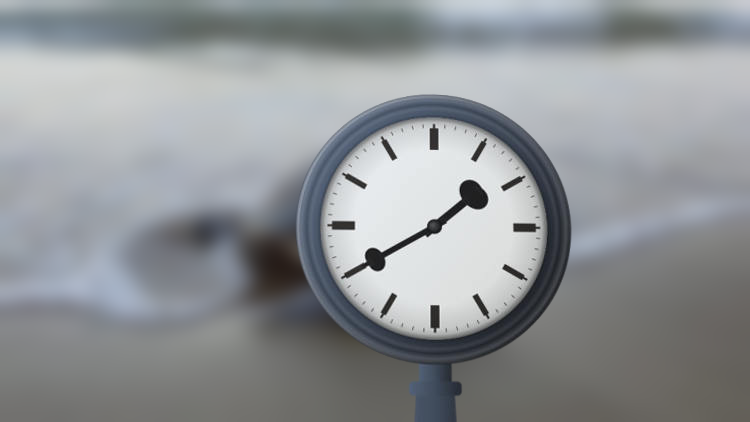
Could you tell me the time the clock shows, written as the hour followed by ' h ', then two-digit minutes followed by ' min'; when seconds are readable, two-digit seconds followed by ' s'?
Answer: 1 h 40 min
